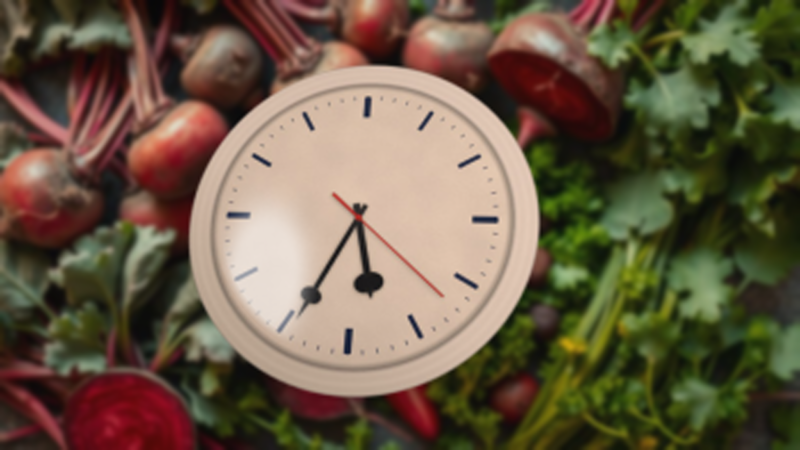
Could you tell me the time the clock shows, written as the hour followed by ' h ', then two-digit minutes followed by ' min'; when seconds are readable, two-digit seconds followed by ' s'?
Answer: 5 h 34 min 22 s
